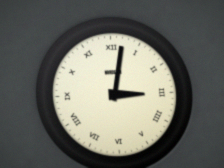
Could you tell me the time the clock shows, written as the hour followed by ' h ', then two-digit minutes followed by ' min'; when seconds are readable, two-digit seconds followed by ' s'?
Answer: 3 h 02 min
